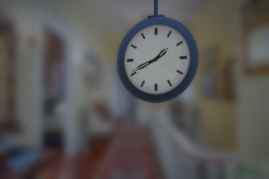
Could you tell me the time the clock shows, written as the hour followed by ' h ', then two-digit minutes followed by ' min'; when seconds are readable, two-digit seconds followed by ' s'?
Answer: 1 h 41 min
